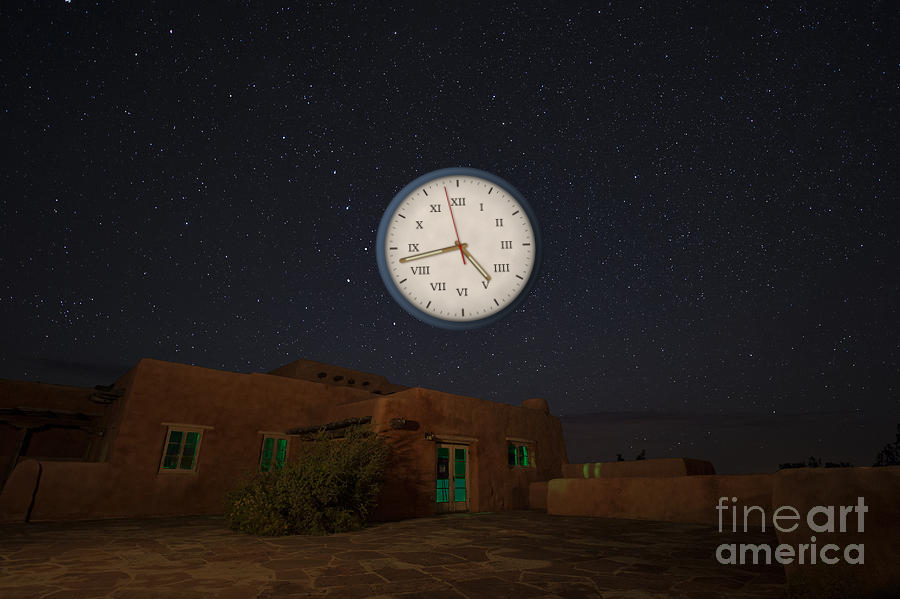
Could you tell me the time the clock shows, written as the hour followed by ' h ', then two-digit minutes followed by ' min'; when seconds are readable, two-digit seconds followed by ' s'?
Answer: 4 h 42 min 58 s
